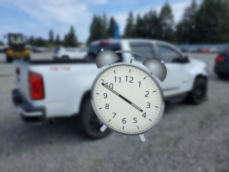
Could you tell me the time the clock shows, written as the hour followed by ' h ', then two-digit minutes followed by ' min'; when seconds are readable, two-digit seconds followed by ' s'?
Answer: 3 h 49 min
